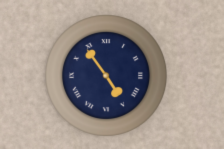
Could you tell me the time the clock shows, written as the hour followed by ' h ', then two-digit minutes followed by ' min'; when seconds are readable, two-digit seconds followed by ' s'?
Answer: 4 h 54 min
